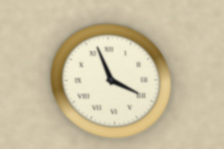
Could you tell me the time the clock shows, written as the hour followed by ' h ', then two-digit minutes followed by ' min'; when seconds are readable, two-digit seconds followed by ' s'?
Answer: 3 h 57 min
